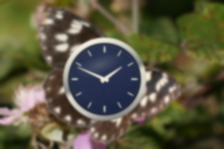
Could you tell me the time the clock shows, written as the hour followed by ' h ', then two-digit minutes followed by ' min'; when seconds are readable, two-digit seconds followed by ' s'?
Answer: 1 h 49 min
